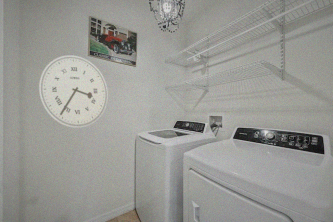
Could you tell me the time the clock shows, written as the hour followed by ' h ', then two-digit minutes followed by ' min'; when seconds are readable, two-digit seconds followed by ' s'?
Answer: 3 h 36 min
